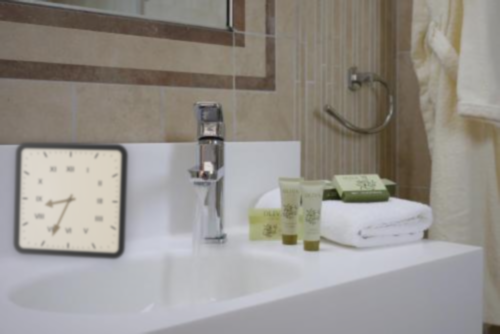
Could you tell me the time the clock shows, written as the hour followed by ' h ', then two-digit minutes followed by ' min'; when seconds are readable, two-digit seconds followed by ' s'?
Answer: 8 h 34 min
